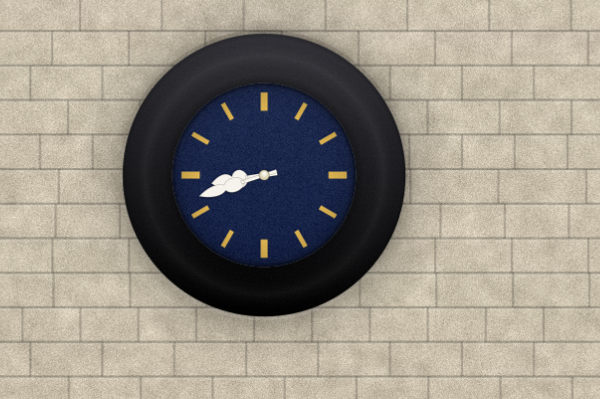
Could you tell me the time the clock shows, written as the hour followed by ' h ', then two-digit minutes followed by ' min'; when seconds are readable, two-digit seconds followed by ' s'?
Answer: 8 h 42 min
